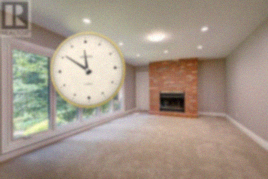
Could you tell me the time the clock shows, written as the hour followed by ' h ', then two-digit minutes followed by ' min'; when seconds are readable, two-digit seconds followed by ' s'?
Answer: 11 h 51 min
